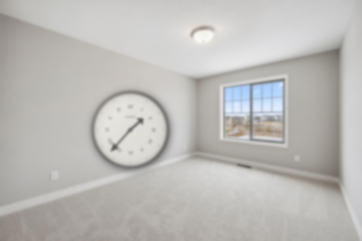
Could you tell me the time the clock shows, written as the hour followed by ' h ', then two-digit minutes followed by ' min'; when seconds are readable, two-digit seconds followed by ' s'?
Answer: 1 h 37 min
